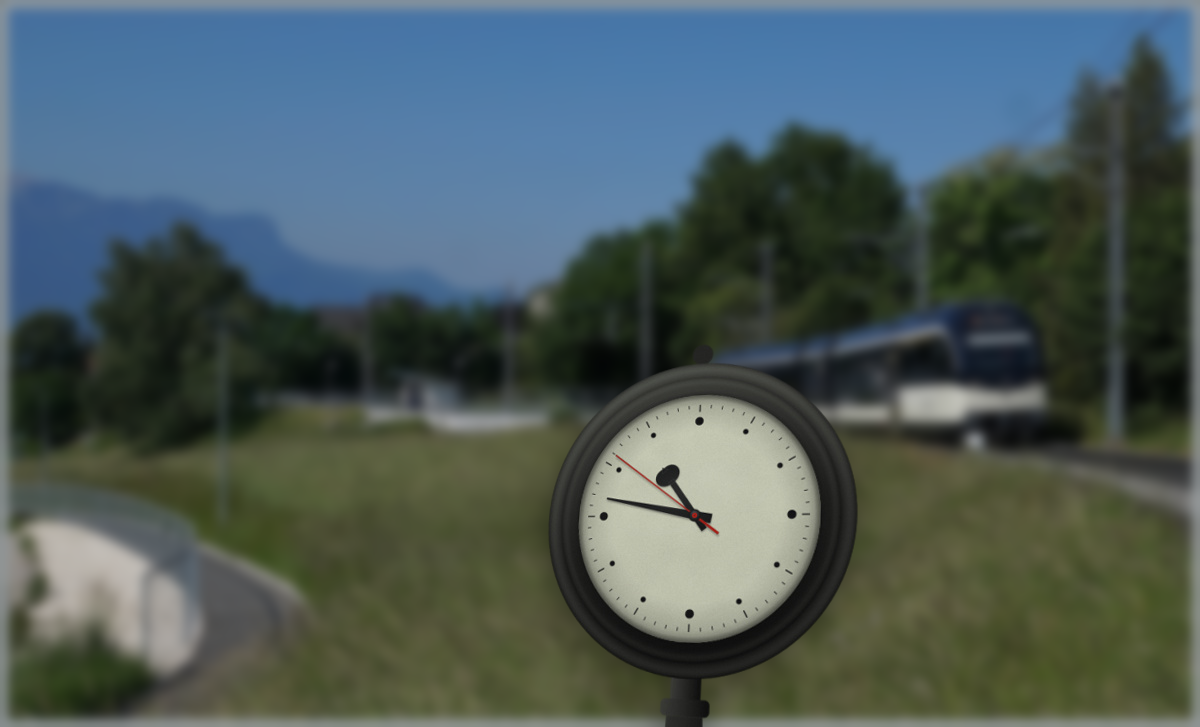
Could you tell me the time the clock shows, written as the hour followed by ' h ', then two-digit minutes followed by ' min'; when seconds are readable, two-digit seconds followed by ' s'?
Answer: 10 h 46 min 51 s
